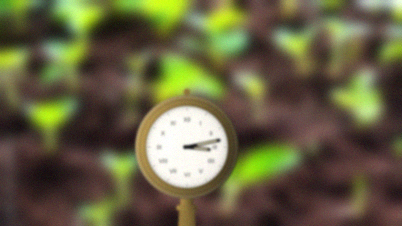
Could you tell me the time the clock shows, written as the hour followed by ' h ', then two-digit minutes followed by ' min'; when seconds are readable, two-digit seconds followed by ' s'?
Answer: 3 h 13 min
